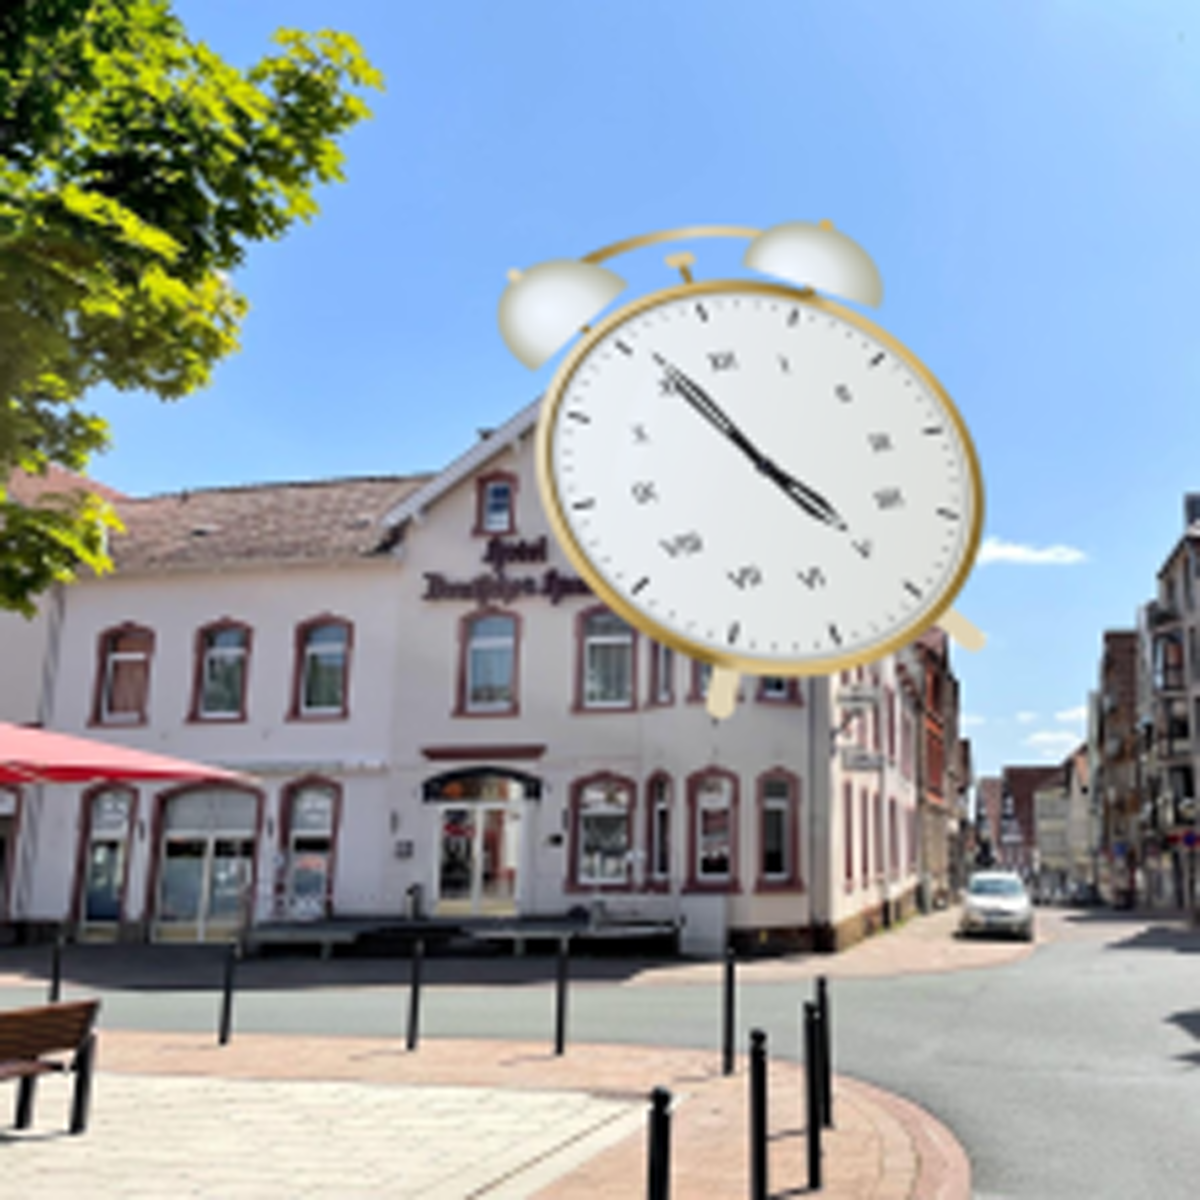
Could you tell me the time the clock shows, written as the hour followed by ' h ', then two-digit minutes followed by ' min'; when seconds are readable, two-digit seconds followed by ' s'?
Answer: 4 h 56 min
